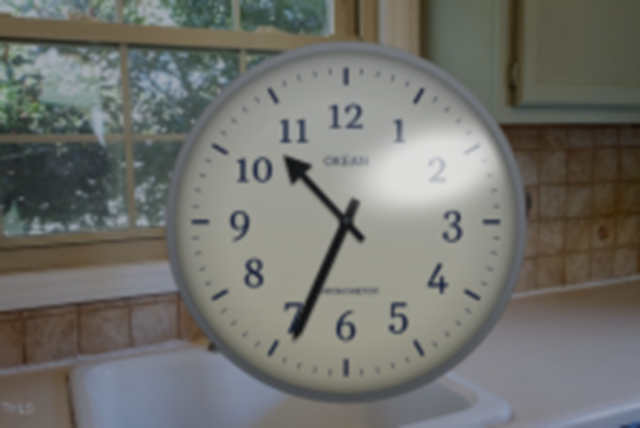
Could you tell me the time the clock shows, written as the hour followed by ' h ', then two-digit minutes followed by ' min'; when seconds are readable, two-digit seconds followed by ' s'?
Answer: 10 h 34 min
